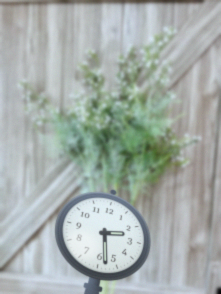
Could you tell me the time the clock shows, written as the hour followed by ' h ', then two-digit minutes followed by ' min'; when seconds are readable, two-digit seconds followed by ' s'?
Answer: 2 h 28 min
